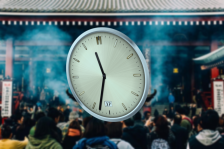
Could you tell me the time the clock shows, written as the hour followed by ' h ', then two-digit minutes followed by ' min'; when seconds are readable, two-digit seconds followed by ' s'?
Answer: 11 h 33 min
